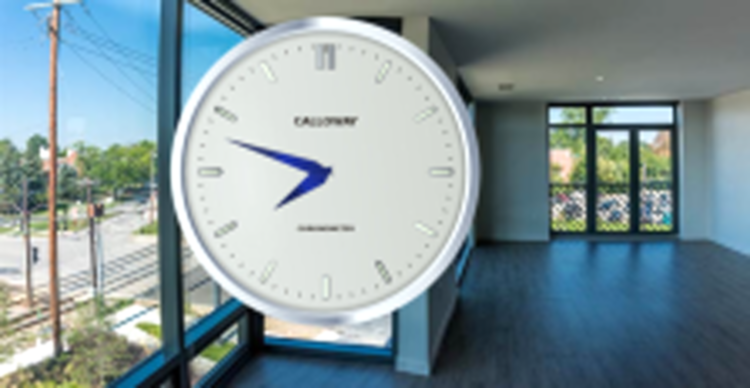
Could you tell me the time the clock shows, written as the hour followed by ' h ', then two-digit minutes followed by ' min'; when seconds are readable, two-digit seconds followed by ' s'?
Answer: 7 h 48 min
